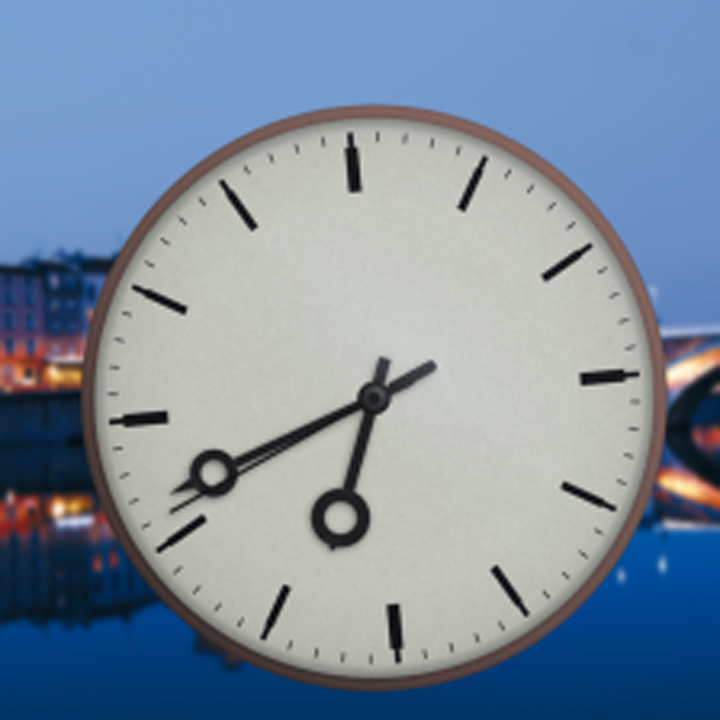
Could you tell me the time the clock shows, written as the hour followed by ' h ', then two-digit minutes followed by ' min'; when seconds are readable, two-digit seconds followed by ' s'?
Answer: 6 h 41 min 41 s
